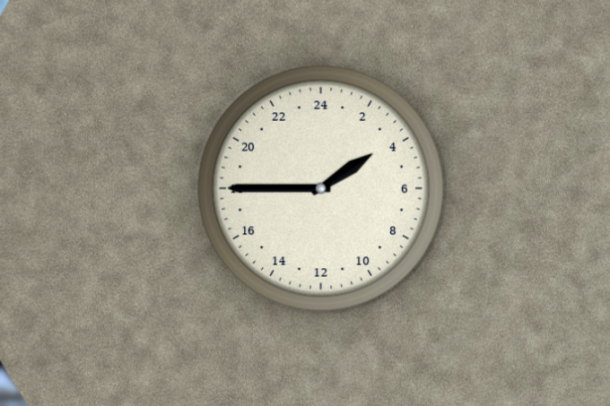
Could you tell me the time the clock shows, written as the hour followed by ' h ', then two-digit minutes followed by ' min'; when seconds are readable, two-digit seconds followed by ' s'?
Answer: 3 h 45 min
